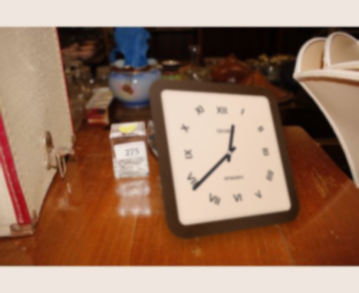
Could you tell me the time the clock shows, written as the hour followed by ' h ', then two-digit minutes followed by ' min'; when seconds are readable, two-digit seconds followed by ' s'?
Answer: 12 h 39 min
